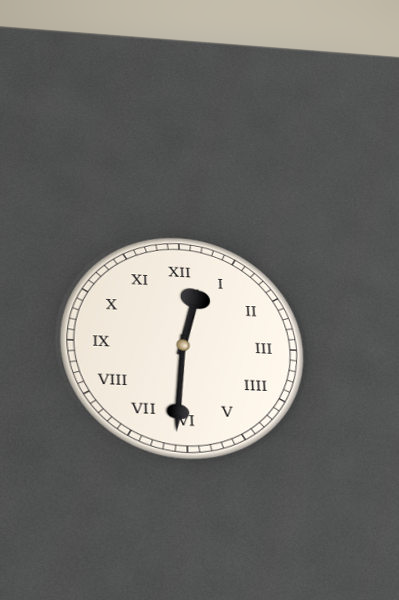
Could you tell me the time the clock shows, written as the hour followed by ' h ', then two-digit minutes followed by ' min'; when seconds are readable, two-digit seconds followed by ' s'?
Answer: 12 h 31 min
